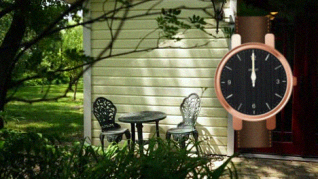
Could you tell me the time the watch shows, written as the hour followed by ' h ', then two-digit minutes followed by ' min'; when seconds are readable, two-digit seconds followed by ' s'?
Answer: 12 h 00 min
